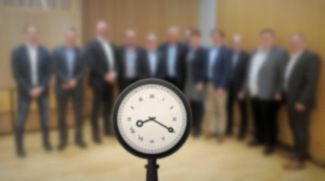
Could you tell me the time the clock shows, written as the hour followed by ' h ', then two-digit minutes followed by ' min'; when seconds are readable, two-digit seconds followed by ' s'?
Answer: 8 h 20 min
